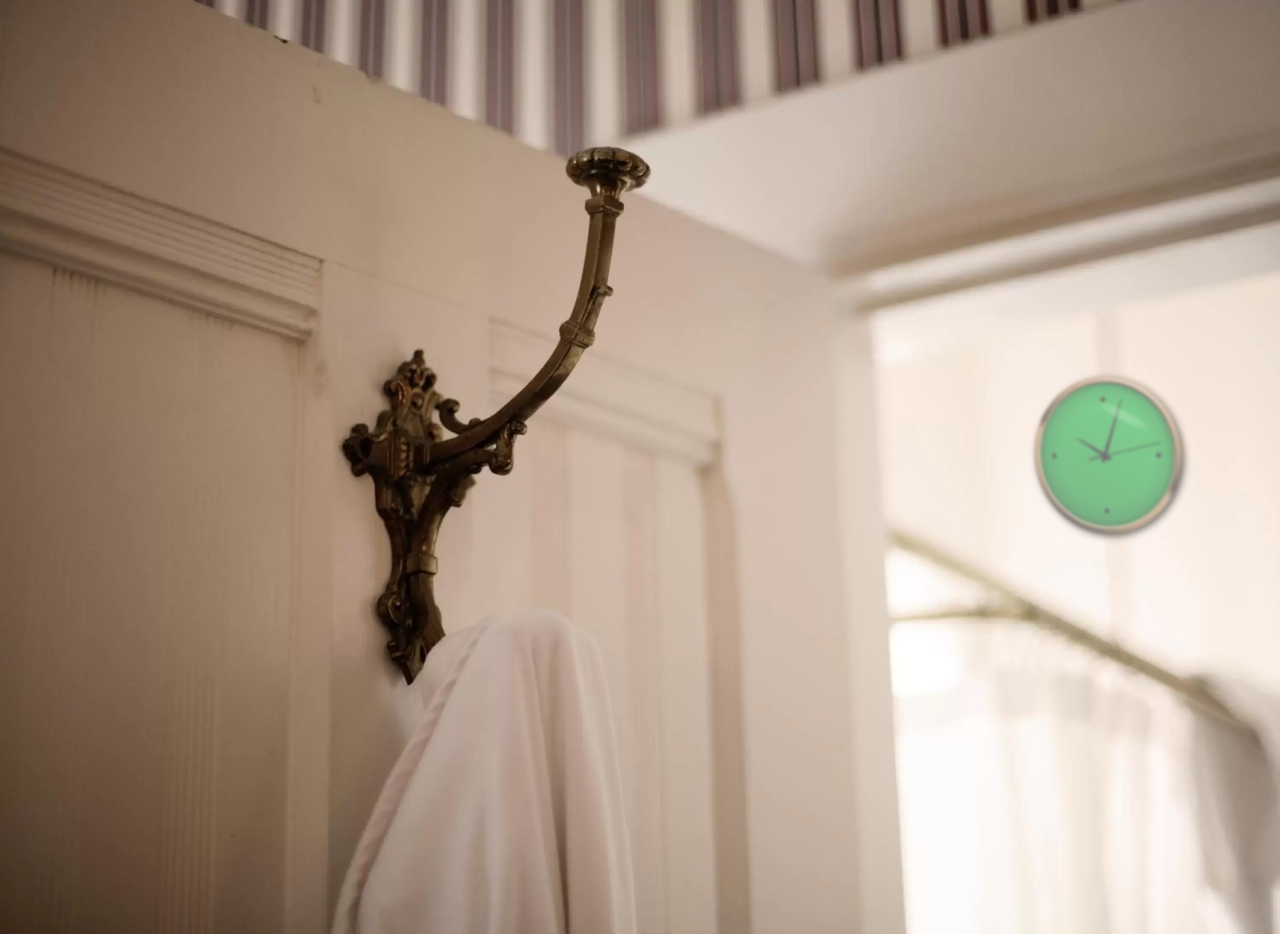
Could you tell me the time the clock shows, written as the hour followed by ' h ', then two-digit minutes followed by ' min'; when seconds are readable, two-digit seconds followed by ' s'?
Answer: 10 h 03 min 13 s
